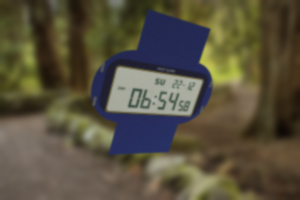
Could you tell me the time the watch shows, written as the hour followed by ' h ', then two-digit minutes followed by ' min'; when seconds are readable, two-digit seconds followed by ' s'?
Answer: 6 h 54 min 58 s
